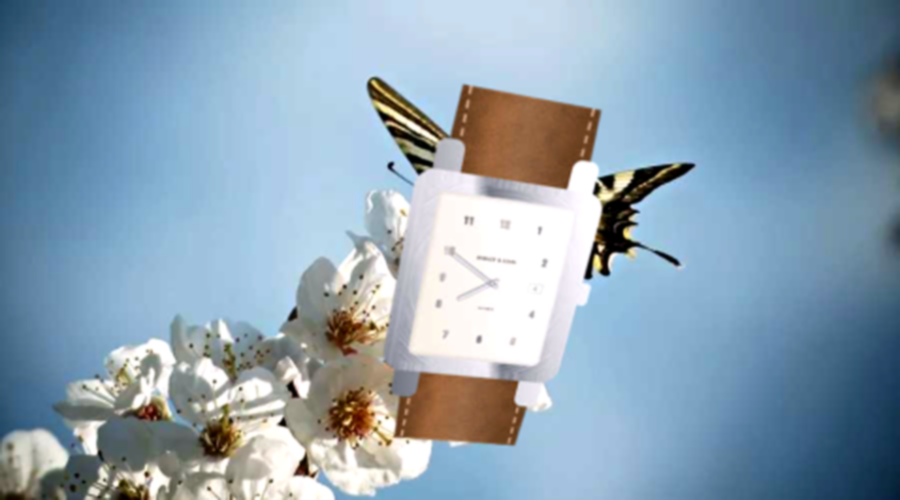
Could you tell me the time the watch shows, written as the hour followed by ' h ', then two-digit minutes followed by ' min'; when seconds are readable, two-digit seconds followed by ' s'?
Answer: 7 h 50 min
